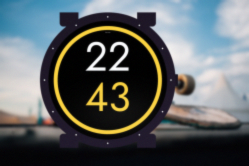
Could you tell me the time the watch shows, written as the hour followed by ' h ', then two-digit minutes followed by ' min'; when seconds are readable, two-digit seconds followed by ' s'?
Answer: 22 h 43 min
